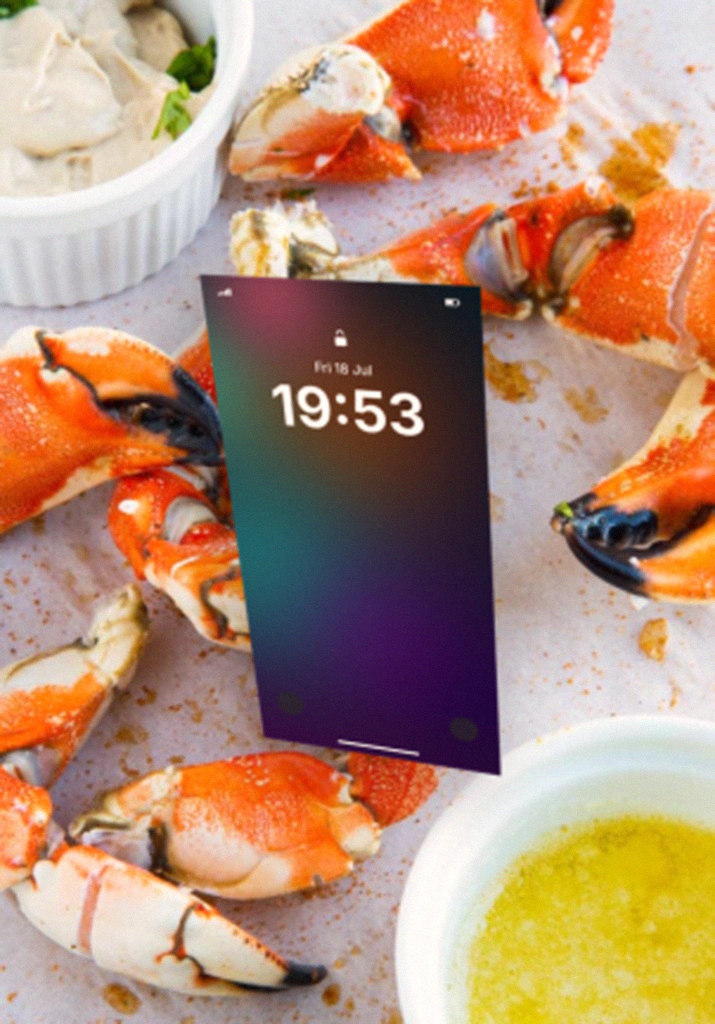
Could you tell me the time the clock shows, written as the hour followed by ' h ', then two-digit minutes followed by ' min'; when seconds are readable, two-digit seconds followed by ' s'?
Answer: 19 h 53 min
